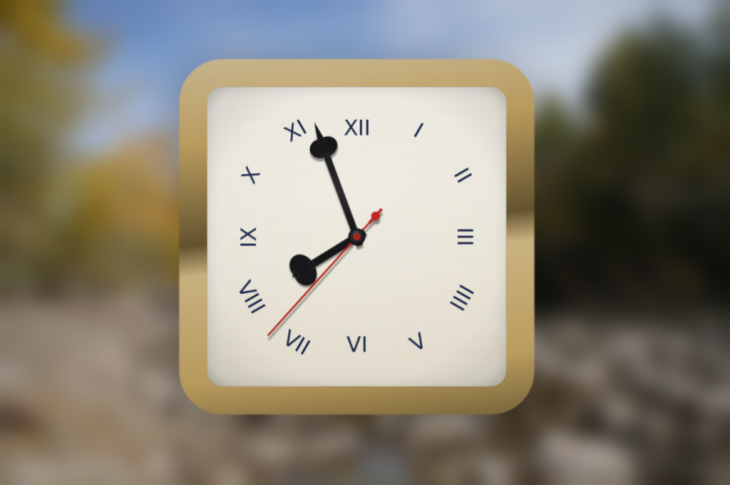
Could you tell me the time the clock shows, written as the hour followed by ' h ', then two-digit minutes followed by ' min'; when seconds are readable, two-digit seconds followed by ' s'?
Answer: 7 h 56 min 37 s
